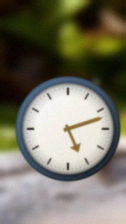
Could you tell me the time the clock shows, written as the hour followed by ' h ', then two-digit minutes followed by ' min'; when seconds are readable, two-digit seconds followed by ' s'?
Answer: 5 h 12 min
